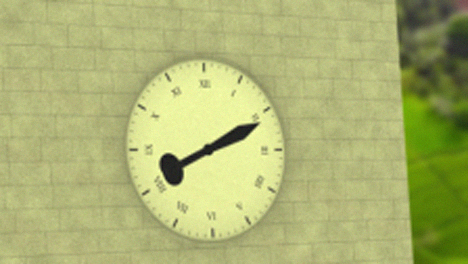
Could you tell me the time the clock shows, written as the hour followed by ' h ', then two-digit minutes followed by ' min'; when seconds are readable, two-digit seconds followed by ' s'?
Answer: 8 h 11 min
